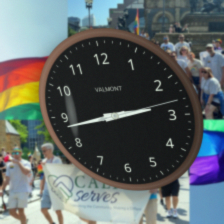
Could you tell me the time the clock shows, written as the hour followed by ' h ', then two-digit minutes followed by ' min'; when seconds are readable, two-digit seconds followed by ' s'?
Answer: 2 h 43 min 13 s
